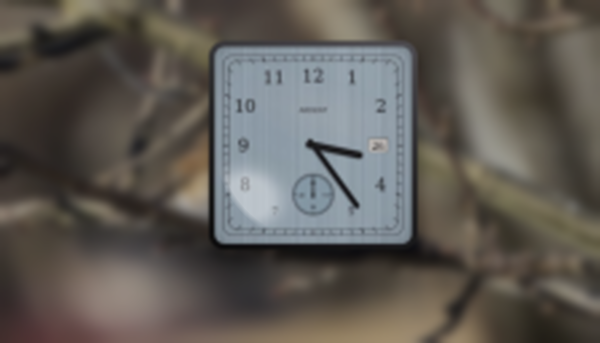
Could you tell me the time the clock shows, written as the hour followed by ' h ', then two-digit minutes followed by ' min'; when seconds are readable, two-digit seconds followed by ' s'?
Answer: 3 h 24 min
